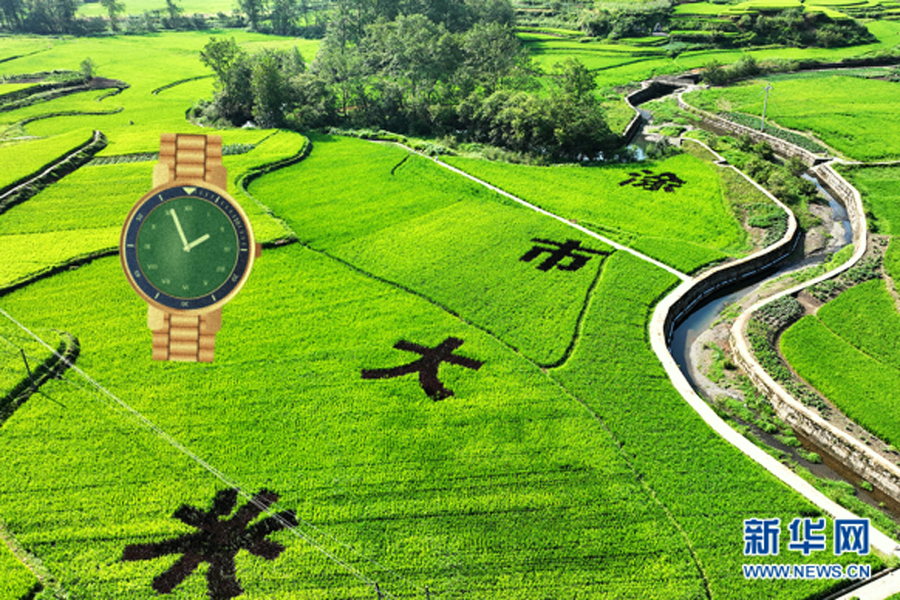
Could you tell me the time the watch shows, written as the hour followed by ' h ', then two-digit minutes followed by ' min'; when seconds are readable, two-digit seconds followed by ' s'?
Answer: 1 h 56 min
